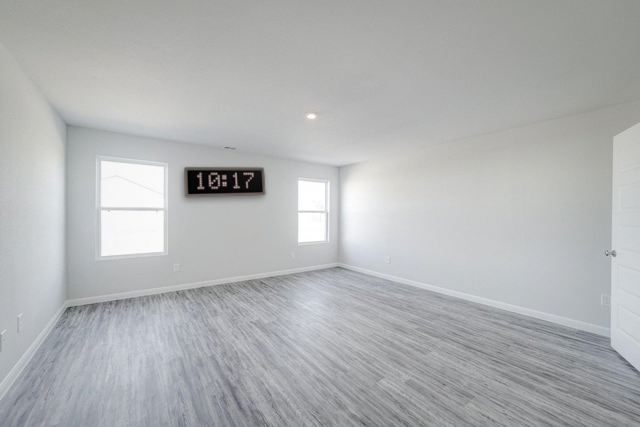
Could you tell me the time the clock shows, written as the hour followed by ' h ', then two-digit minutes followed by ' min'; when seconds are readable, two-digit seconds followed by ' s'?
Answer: 10 h 17 min
